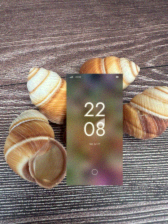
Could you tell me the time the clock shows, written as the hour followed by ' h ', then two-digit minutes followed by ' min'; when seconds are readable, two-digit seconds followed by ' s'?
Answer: 22 h 08 min
